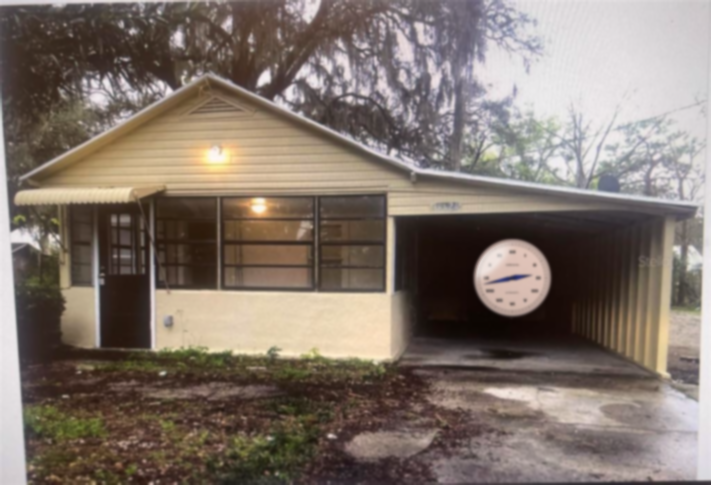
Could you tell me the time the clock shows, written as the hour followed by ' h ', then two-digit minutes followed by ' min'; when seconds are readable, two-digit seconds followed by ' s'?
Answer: 2 h 43 min
